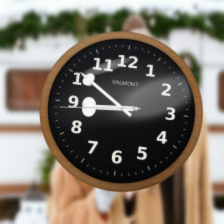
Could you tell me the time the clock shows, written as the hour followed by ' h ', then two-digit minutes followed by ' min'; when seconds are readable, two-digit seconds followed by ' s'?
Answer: 8 h 50 min 44 s
